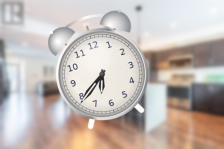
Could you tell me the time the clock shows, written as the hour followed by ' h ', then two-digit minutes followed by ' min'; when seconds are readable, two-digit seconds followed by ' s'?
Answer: 6 h 39 min
